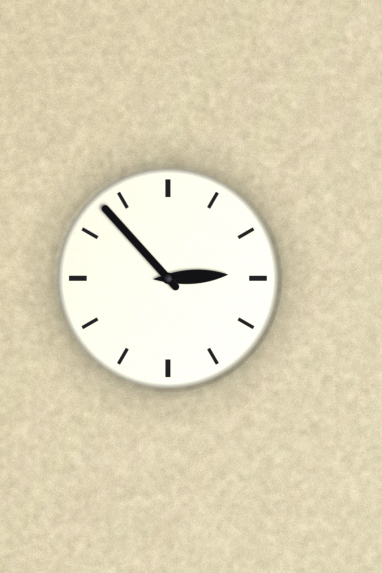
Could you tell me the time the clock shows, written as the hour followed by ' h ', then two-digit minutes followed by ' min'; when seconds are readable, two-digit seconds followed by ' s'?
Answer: 2 h 53 min
